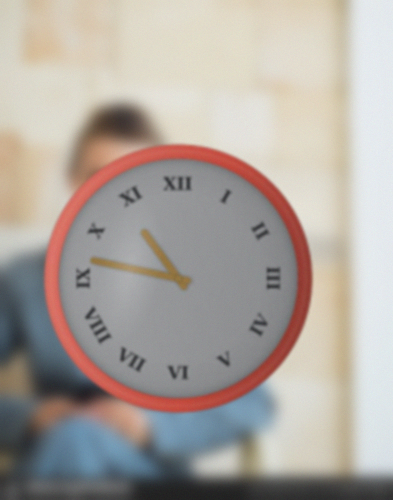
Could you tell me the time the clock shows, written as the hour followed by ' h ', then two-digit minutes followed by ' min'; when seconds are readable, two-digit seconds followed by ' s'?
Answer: 10 h 47 min
